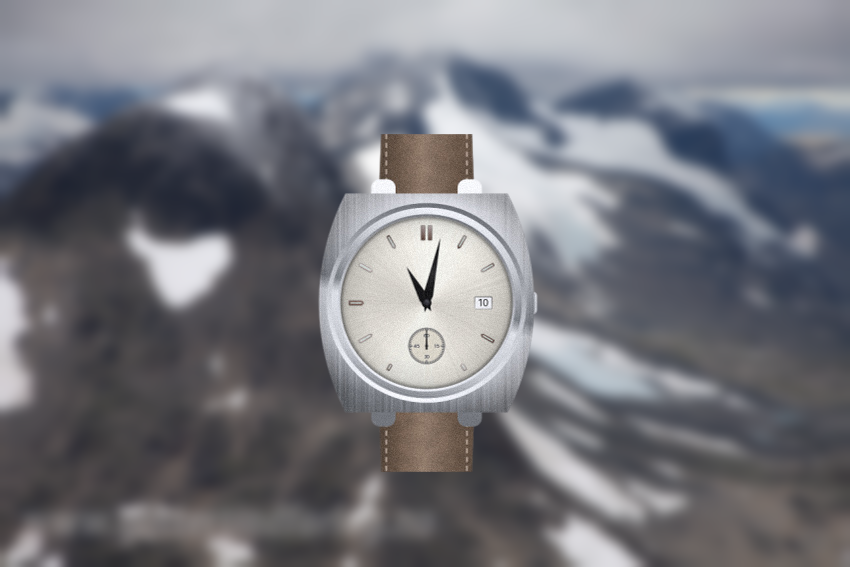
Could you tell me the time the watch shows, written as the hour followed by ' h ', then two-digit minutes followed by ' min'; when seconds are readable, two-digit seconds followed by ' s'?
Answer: 11 h 02 min
